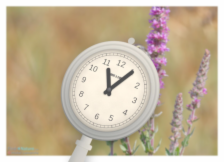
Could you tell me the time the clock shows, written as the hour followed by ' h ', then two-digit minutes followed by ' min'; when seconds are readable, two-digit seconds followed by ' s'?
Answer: 11 h 05 min
